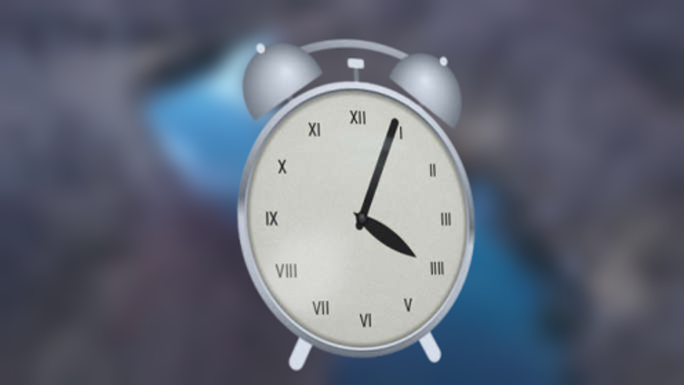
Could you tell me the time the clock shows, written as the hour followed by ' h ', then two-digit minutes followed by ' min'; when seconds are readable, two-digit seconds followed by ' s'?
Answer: 4 h 04 min
